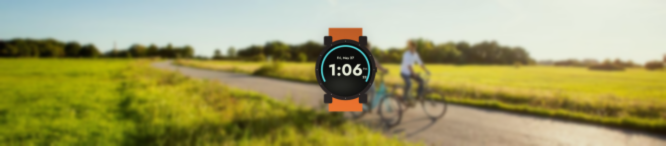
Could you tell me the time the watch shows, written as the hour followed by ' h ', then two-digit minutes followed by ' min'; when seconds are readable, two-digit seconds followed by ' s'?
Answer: 1 h 06 min
